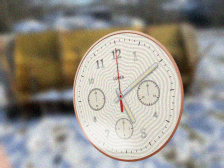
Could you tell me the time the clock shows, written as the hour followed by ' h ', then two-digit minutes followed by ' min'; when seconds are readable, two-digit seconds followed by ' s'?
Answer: 5 h 10 min
